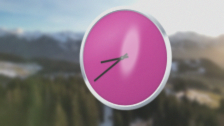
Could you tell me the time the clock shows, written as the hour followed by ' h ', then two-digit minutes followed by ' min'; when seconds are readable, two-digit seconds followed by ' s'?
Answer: 8 h 39 min
